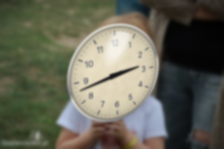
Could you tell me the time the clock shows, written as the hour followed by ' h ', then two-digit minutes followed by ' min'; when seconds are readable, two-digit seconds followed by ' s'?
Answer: 2 h 43 min
